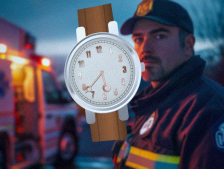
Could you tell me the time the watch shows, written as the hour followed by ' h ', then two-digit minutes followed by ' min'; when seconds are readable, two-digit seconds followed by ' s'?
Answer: 5 h 38 min
